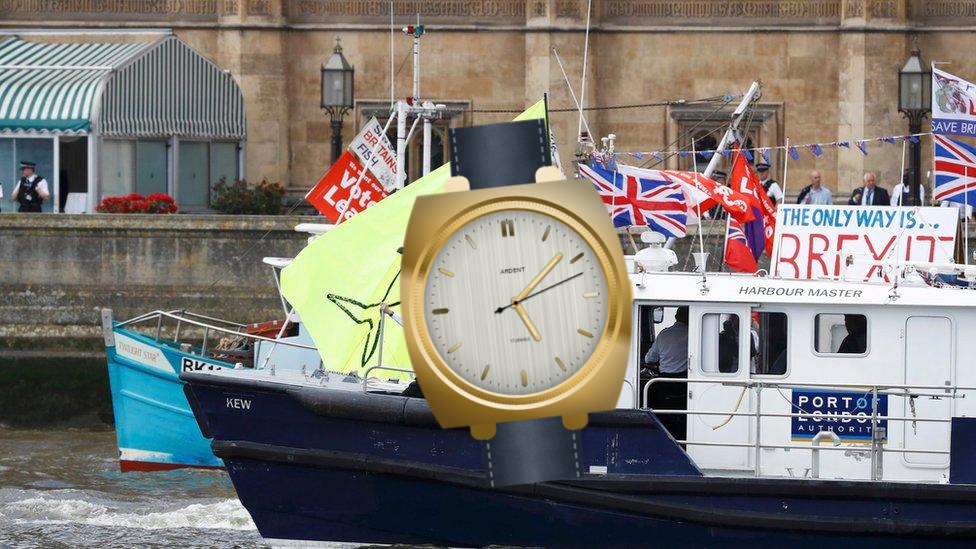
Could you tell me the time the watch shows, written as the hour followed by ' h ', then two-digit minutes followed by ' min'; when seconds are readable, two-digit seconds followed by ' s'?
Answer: 5 h 08 min 12 s
